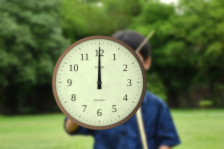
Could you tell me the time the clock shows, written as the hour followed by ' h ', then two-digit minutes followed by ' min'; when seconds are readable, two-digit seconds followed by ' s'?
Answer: 12 h 00 min
